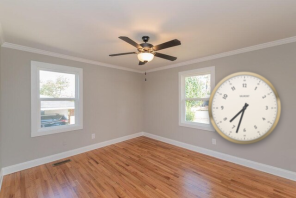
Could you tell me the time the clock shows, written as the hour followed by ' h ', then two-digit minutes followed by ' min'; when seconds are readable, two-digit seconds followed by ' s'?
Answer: 7 h 33 min
